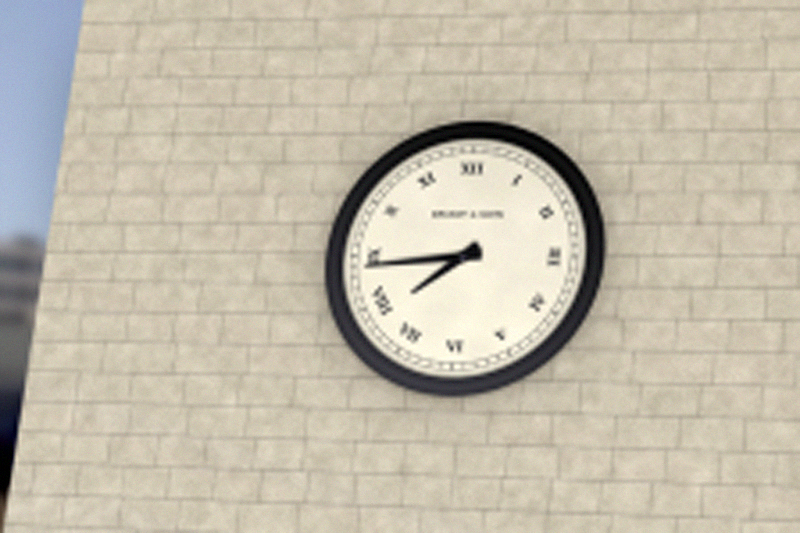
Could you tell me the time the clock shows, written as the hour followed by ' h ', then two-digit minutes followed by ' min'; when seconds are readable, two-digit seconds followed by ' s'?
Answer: 7 h 44 min
